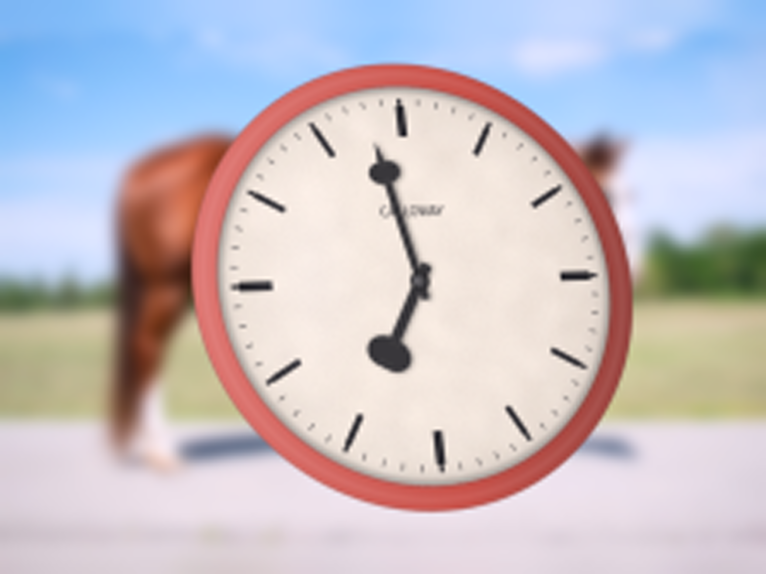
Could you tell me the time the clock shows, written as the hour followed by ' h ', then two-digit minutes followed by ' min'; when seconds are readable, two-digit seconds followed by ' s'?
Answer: 6 h 58 min
